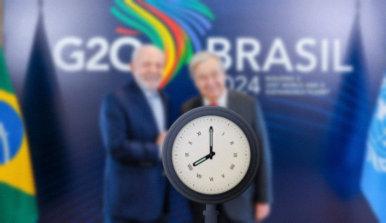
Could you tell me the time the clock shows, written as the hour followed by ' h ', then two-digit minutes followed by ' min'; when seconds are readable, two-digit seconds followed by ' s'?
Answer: 8 h 00 min
